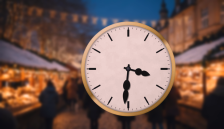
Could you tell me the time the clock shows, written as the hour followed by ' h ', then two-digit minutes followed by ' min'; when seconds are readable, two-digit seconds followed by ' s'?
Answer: 3 h 31 min
